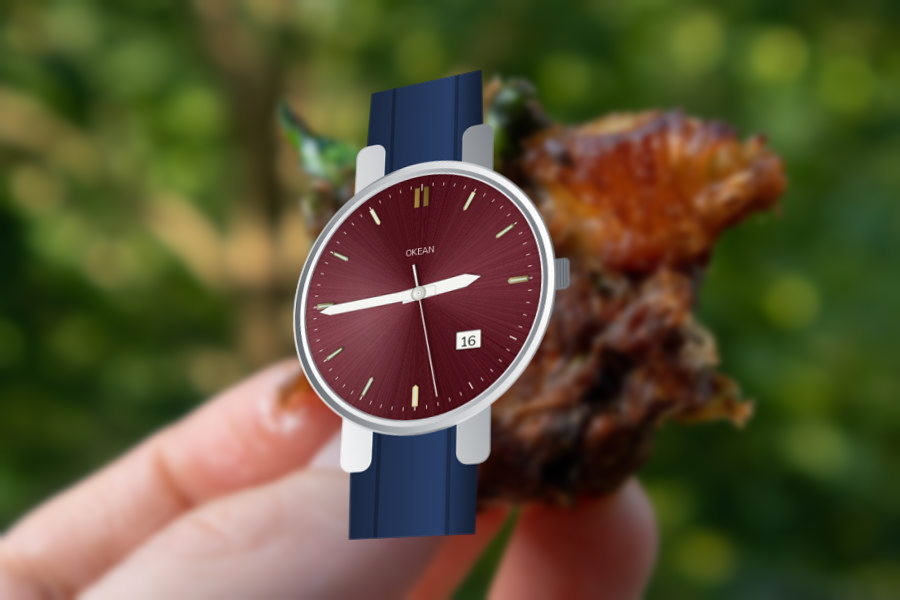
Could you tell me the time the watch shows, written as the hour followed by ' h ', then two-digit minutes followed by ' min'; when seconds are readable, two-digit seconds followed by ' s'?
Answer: 2 h 44 min 28 s
